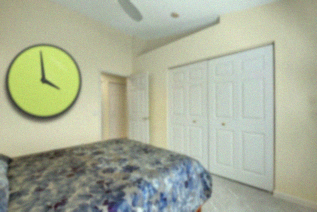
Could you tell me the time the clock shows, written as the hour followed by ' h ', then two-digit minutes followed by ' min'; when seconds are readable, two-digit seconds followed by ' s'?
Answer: 3 h 59 min
